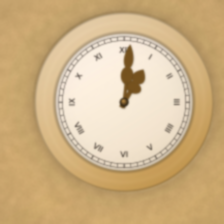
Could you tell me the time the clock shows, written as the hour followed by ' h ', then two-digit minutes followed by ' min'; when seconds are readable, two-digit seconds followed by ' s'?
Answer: 1 h 01 min
